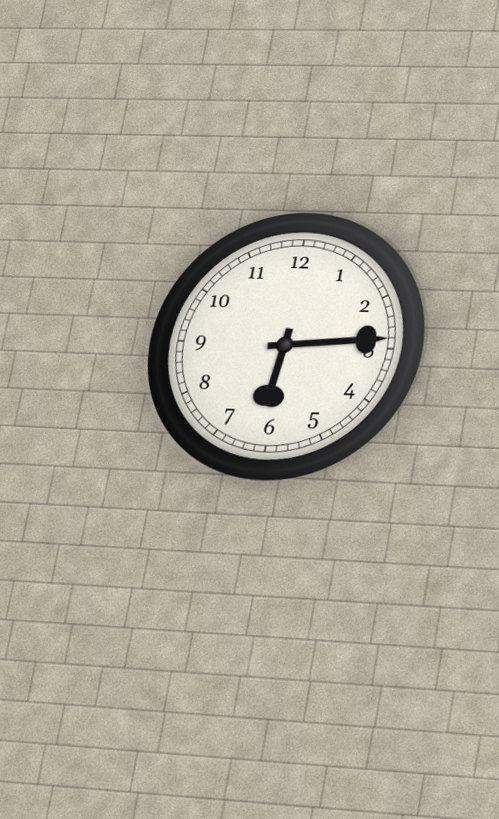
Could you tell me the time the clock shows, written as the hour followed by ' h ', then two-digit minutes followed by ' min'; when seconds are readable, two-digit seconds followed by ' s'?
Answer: 6 h 14 min
